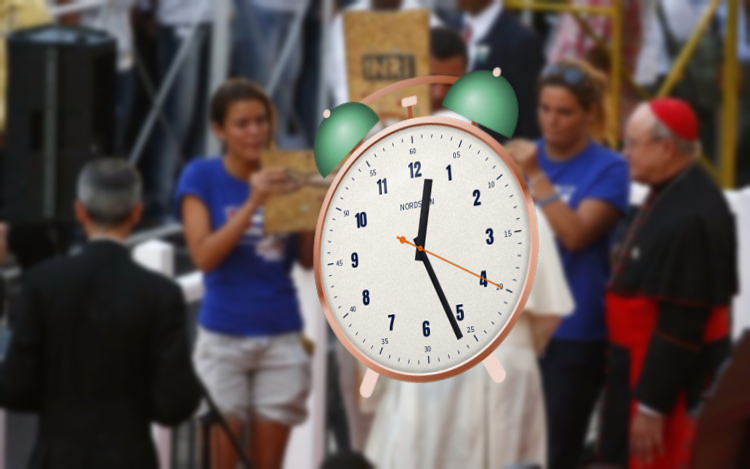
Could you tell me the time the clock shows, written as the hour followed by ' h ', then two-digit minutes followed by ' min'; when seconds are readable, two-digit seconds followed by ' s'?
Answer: 12 h 26 min 20 s
